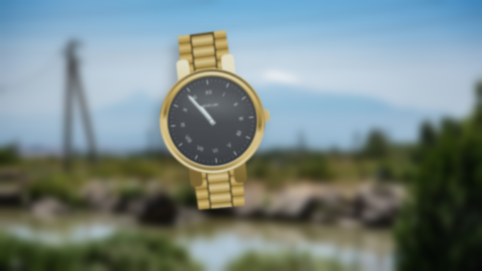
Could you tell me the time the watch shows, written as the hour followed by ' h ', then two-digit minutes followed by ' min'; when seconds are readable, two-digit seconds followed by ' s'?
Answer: 10 h 54 min
